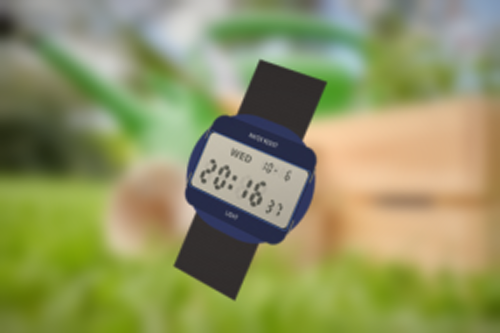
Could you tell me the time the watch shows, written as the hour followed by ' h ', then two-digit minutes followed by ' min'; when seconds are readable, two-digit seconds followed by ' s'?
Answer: 20 h 16 min 37 s
